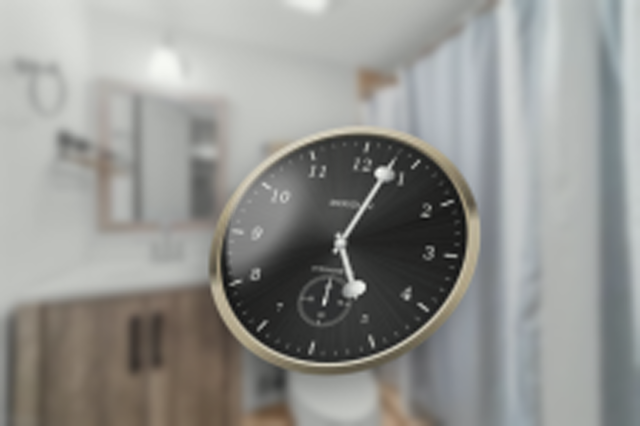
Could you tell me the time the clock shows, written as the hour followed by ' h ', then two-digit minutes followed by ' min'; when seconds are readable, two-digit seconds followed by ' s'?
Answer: 5 h 03 min
